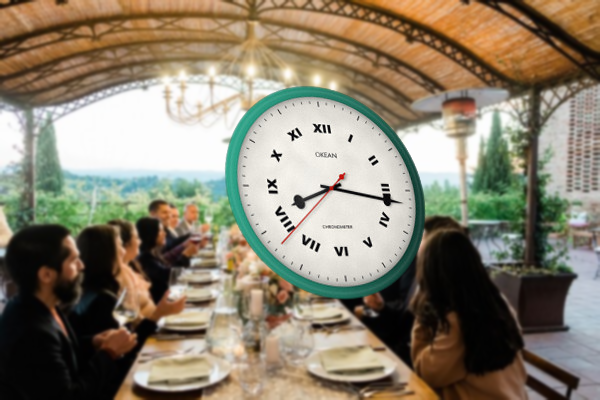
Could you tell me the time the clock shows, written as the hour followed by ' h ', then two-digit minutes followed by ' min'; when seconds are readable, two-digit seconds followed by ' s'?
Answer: 8 h 16 min 38 s
